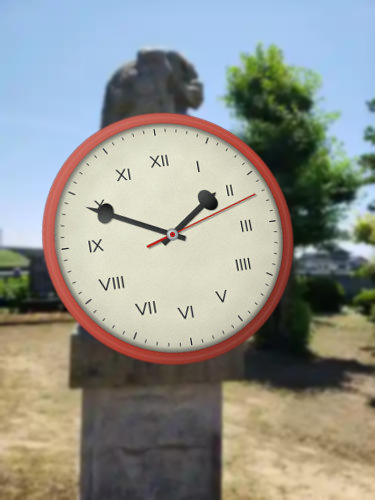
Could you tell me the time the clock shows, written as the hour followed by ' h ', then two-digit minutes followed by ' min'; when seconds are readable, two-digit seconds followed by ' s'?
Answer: 1 h 49 min 12 s
